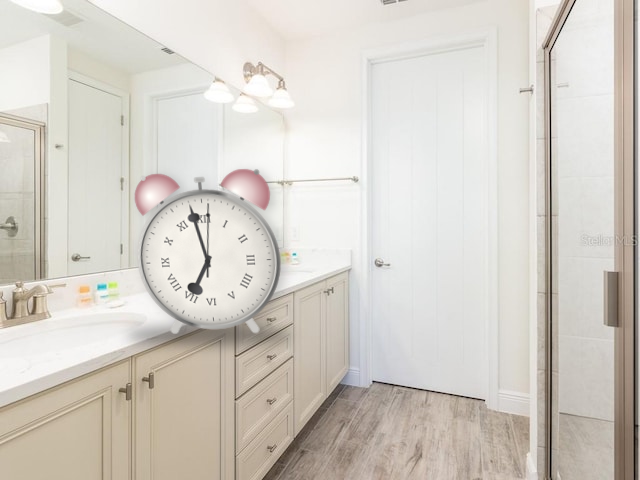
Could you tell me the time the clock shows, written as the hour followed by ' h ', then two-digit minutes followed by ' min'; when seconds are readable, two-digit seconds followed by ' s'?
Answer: 6 h 58 min 01 s
